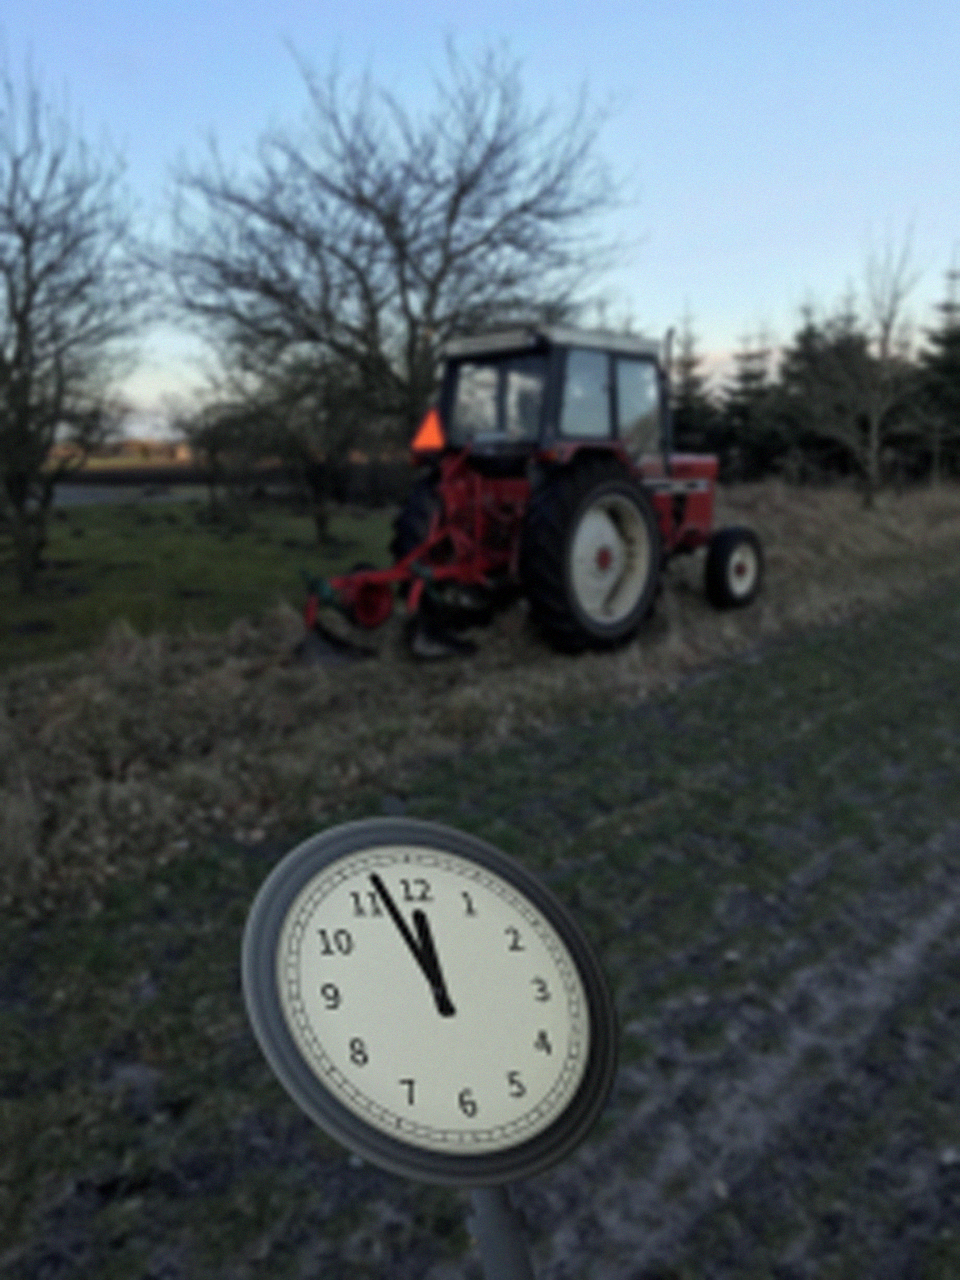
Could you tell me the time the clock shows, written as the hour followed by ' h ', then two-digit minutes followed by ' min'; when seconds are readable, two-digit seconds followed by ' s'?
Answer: 11 h 57 min
